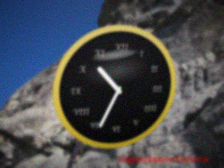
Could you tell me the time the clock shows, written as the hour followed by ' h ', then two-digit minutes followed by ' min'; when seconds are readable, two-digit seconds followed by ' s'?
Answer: 10 h 34 min
